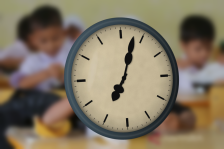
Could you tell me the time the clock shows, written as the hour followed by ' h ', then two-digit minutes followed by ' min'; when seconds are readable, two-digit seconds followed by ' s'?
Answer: 7 h 03 min
